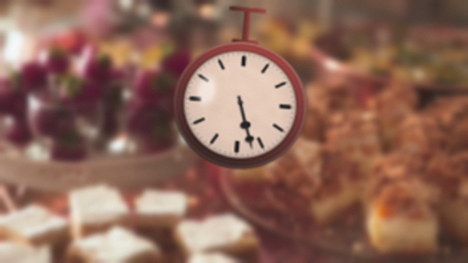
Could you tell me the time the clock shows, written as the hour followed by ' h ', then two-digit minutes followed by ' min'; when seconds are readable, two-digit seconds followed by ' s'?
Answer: 5 h 27 min
